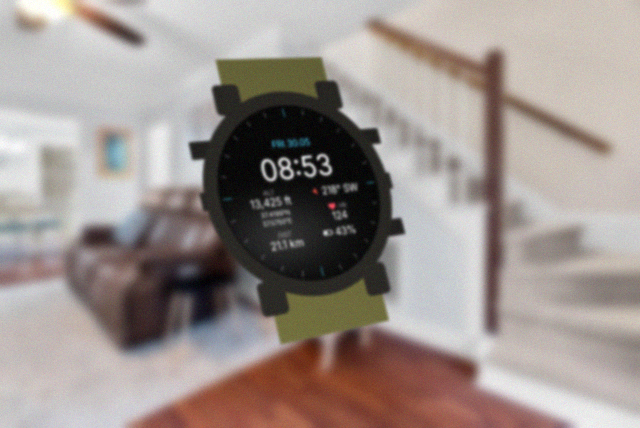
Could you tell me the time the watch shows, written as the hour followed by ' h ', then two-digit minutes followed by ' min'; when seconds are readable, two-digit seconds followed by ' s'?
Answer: 8 h 53 min
